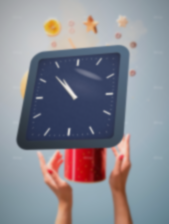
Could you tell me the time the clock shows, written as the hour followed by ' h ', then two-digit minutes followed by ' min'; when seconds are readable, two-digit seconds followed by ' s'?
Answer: 10 h 53 min
